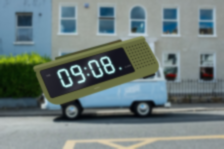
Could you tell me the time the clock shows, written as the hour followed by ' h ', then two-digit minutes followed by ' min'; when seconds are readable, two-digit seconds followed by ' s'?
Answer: 9 h 08 min
